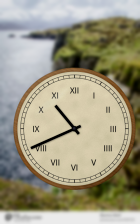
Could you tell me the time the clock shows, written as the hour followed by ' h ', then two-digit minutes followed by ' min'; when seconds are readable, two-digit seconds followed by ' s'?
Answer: 10 h 41 min
